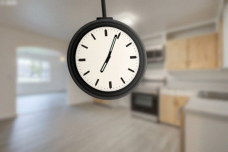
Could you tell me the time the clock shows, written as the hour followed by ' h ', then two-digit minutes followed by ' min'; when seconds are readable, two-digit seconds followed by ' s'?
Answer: 7 h 04 min
